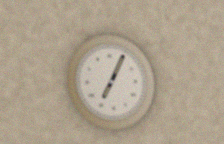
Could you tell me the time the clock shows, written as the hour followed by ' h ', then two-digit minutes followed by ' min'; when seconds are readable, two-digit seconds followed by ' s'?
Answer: 7 h 05 min
